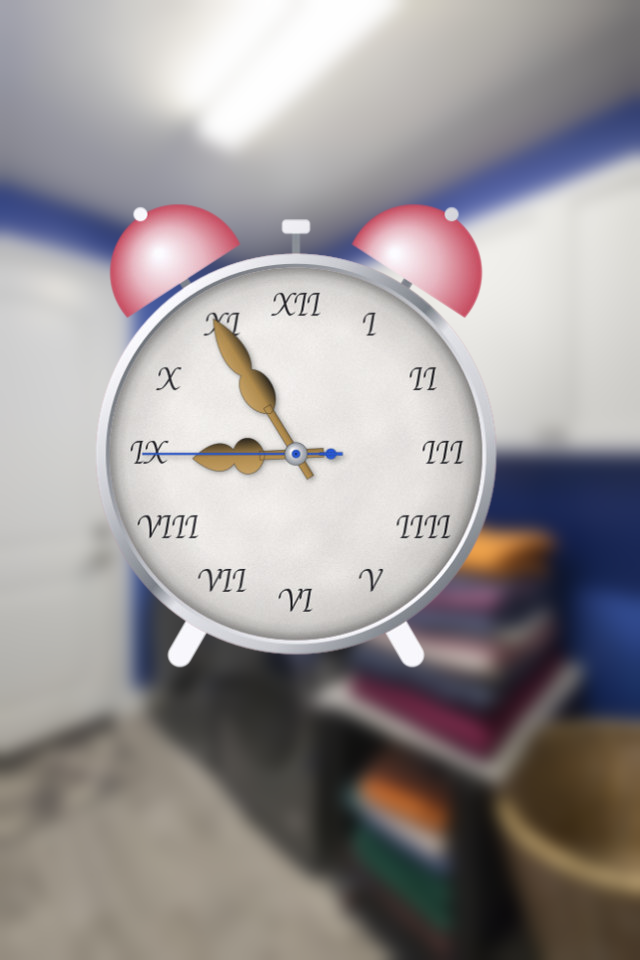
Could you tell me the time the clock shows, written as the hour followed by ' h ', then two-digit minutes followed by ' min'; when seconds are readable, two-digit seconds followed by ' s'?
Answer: 8 h 54 min 45 s
